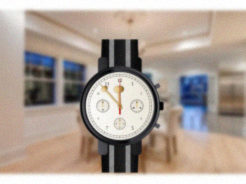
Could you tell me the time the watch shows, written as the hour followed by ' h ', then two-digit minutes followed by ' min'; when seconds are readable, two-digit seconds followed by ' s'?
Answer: 11 h 53 min
